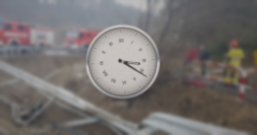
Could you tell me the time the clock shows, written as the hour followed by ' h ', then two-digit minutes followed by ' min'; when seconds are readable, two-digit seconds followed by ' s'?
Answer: 3 h 21 min
